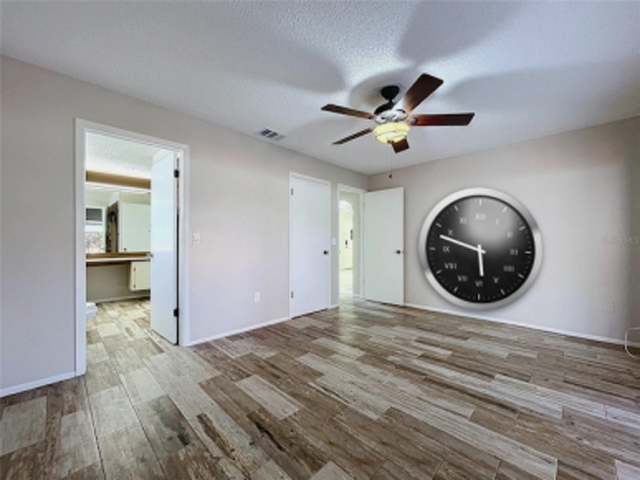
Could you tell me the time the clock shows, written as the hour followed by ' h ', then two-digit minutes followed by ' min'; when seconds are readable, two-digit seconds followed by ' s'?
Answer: 5 h 48 min
